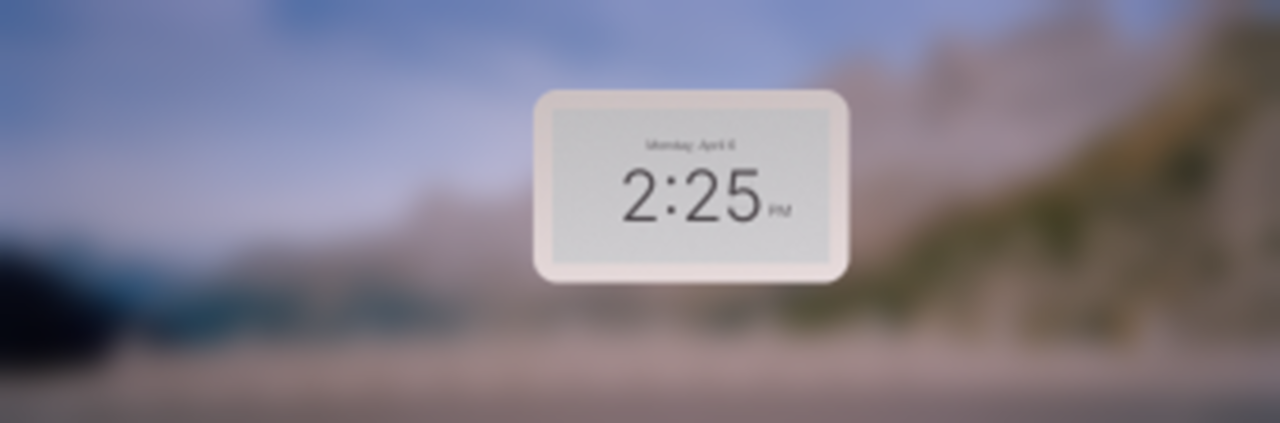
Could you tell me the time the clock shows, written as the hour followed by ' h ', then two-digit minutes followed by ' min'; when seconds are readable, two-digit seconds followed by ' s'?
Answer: 2 h 25 min
